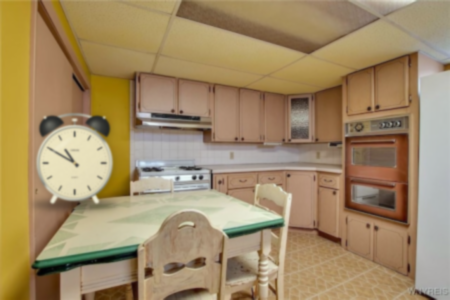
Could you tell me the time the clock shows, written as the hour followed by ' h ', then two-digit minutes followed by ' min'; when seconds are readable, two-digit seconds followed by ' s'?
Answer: 10 h 50 min
